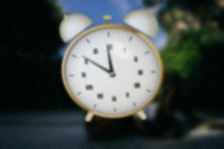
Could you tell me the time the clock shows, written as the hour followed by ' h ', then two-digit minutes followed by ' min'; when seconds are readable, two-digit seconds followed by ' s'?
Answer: 11 h 51 min
